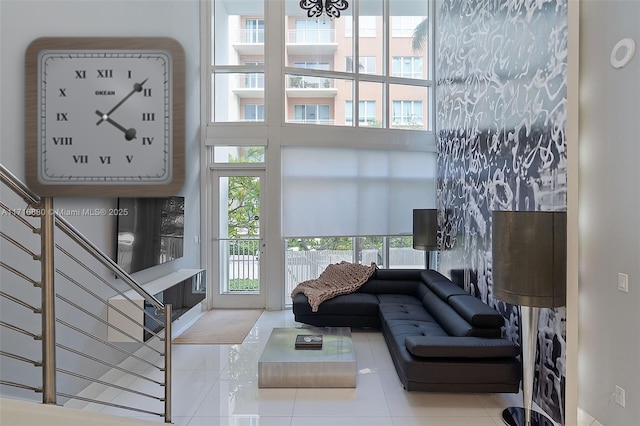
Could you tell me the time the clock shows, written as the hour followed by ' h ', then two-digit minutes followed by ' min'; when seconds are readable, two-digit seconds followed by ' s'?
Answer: 4 h 08 min
